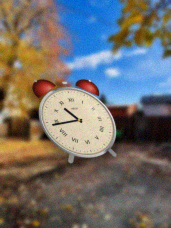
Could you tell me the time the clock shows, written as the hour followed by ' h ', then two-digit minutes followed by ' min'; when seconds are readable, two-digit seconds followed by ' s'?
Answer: 10 h 44 min
